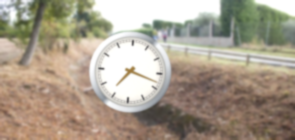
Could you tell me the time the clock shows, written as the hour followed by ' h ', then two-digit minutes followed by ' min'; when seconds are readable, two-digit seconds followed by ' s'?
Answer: 7 h 18 min
